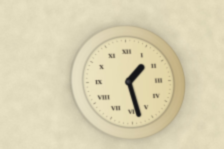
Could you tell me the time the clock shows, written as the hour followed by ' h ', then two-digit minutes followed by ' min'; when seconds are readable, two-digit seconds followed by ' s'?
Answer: 1 h 28 min
